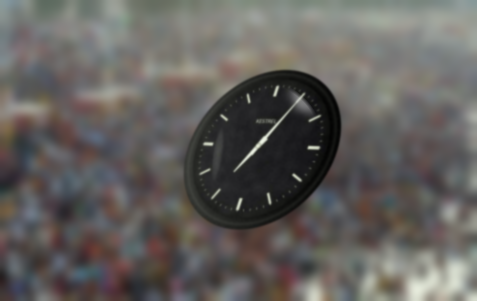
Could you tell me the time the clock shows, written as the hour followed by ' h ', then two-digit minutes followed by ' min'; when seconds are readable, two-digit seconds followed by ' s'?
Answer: 7 h 05 min
